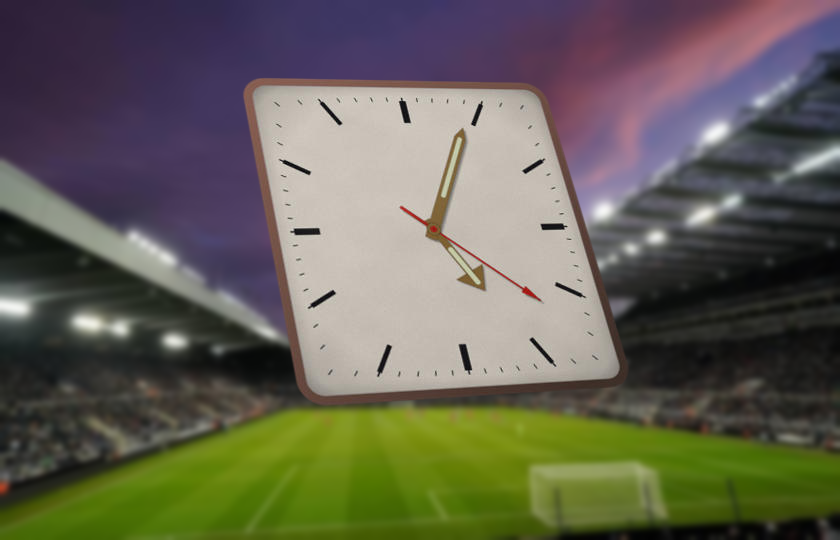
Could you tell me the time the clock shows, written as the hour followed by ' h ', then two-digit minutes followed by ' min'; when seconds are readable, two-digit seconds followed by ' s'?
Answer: 5 h 04 min 22 s
